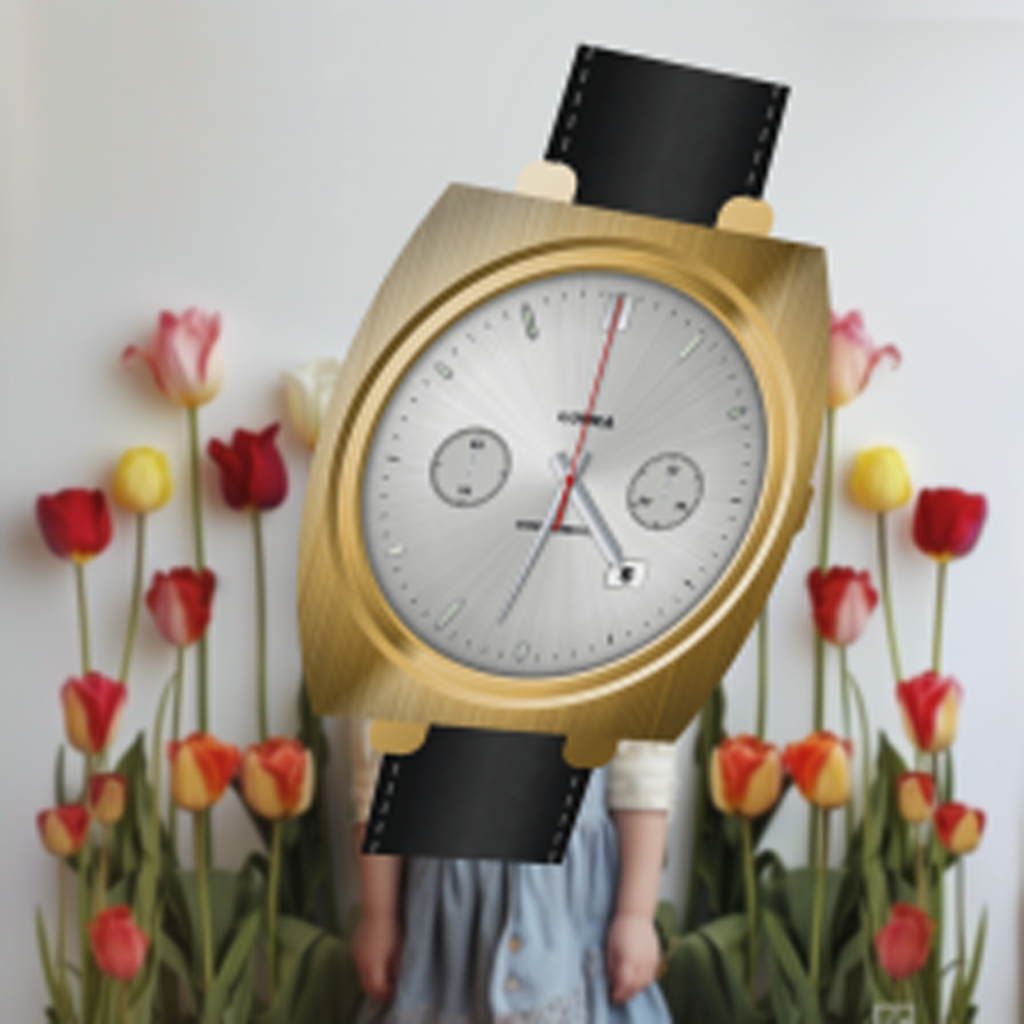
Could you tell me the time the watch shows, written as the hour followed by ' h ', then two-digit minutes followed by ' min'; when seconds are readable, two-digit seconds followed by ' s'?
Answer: 4 h 32 min
